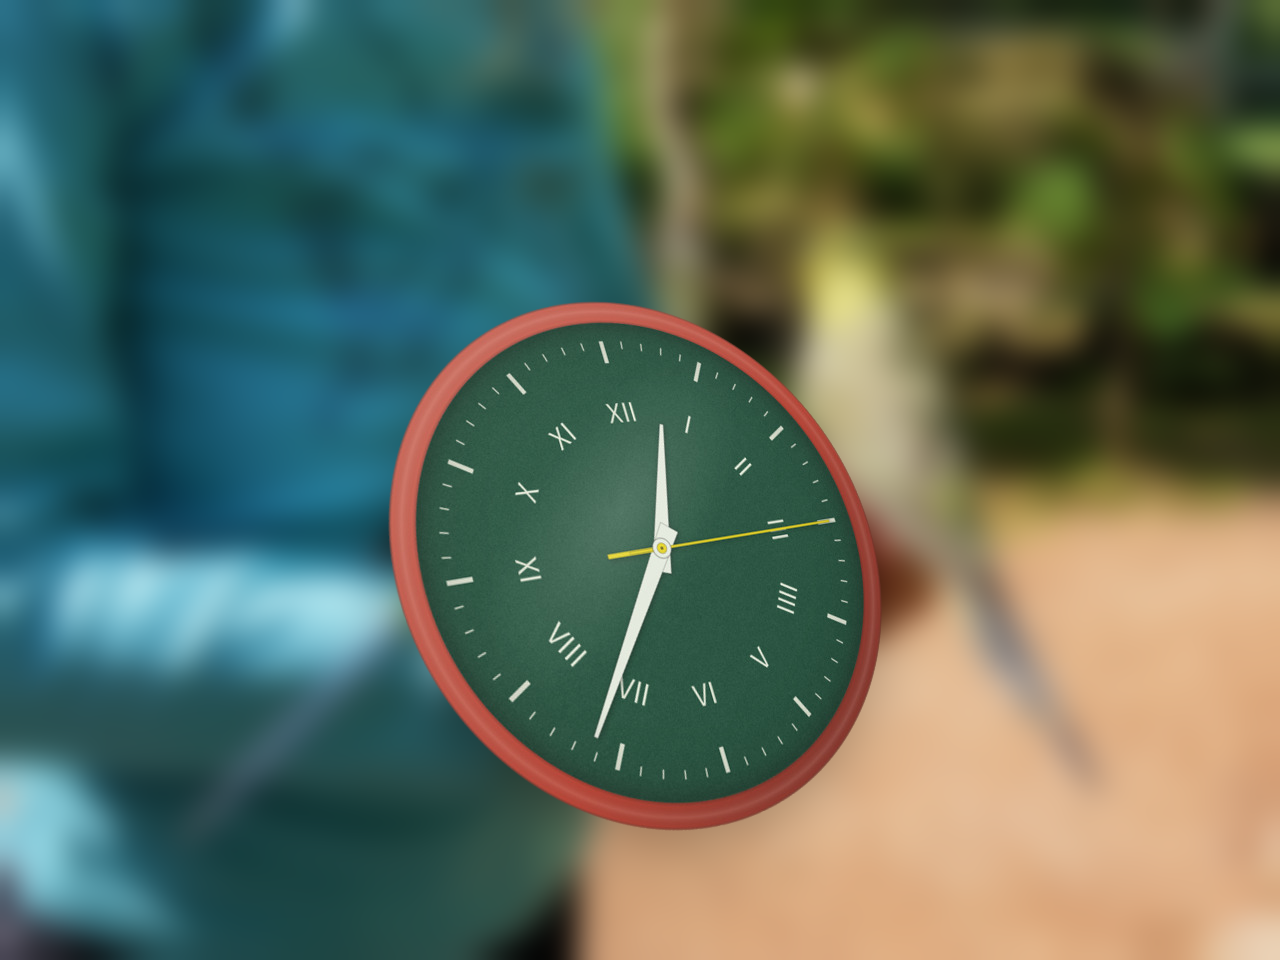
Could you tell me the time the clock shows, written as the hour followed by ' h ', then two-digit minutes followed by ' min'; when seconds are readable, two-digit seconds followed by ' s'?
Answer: 12 h 36 min 15 s
